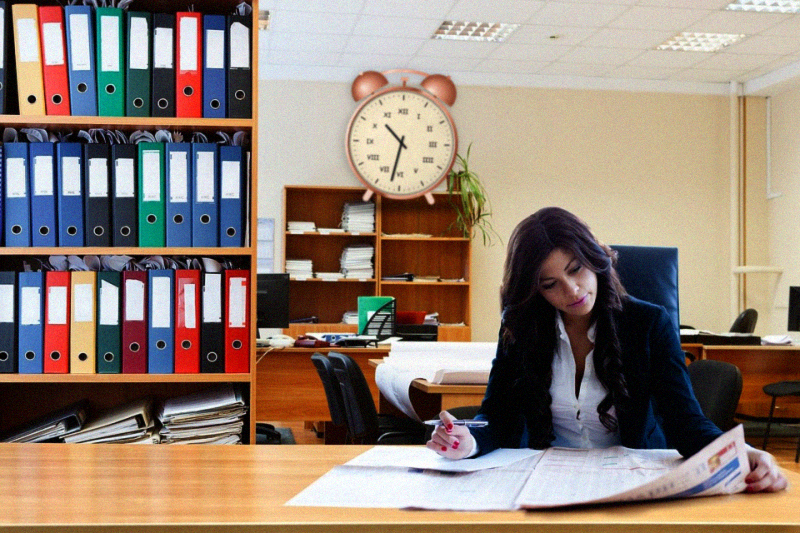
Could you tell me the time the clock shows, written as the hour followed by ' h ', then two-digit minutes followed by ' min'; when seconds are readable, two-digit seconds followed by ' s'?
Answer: 10 h 32 min
